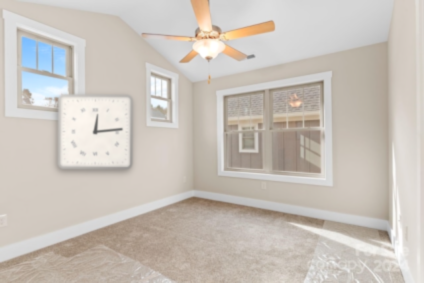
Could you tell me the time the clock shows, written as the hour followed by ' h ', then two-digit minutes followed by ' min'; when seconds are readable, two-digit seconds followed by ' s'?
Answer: 12 h 14 min
